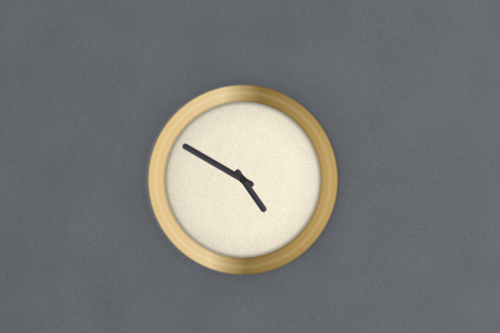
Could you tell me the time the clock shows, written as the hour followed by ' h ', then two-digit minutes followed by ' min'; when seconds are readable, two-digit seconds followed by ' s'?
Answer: 4 h 50 min
